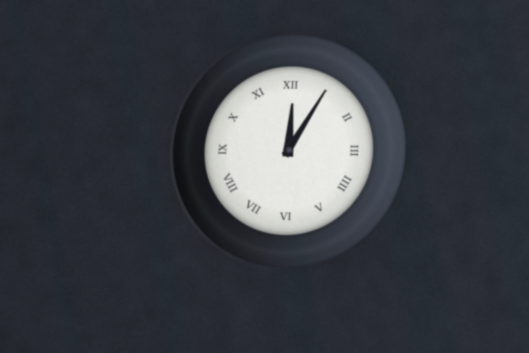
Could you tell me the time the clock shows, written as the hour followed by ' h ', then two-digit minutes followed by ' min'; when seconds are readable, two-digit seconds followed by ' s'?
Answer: 12 h 05 min
